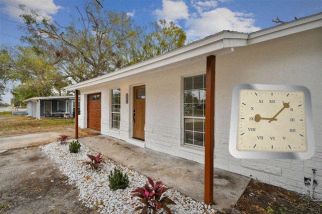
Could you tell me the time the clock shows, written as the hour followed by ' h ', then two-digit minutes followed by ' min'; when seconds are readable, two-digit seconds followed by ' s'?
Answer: 9 h 07 min
